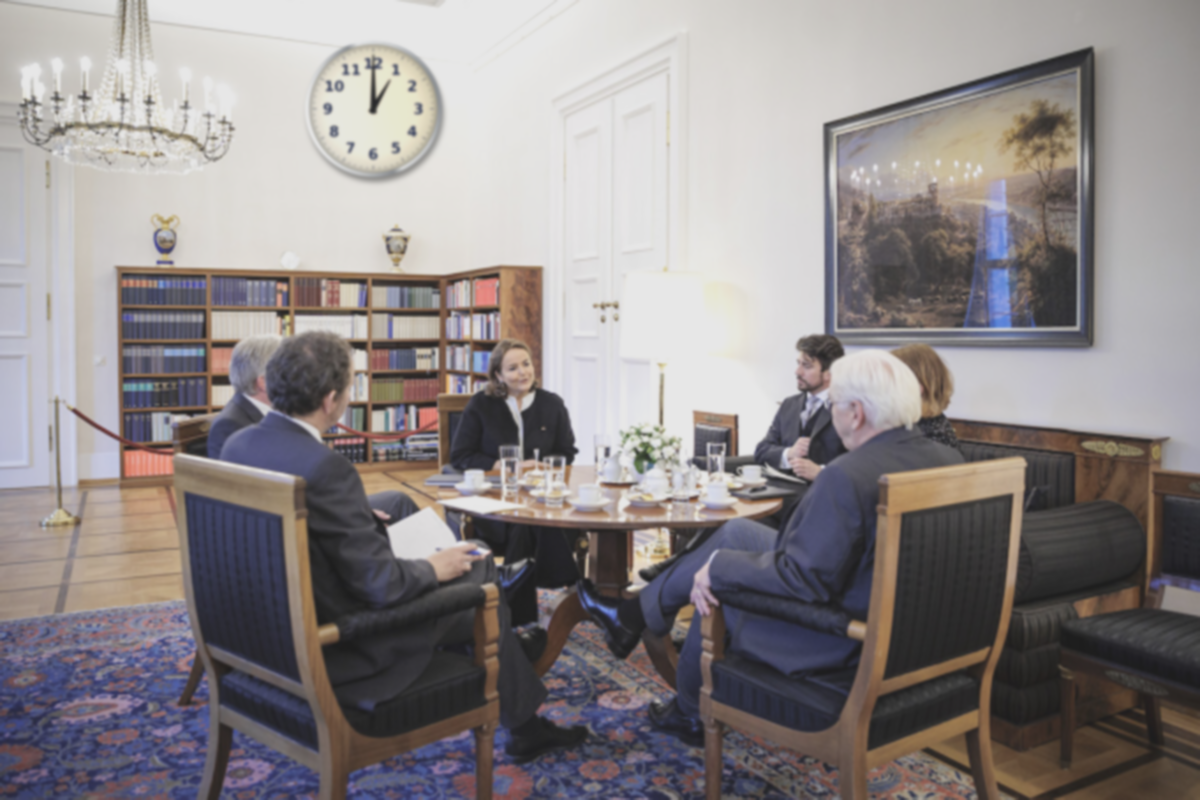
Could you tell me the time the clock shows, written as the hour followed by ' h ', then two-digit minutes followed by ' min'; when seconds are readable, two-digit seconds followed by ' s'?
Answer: 1 h 00 min
